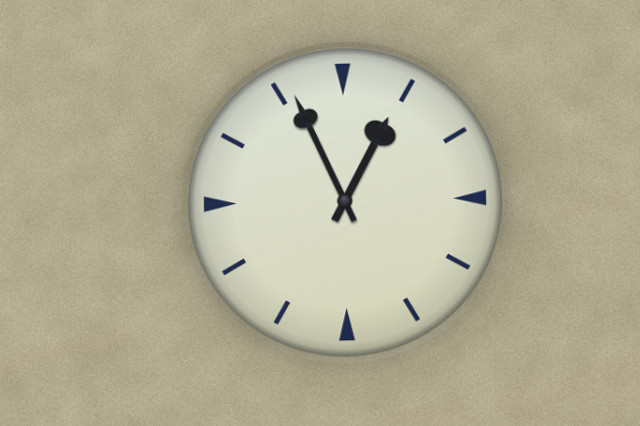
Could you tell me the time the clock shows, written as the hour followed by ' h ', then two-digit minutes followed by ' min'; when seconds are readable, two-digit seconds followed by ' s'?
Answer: 12 h 56 min
